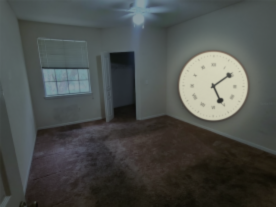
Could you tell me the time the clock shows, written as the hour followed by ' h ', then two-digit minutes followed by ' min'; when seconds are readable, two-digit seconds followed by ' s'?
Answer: 5 h 09 min
